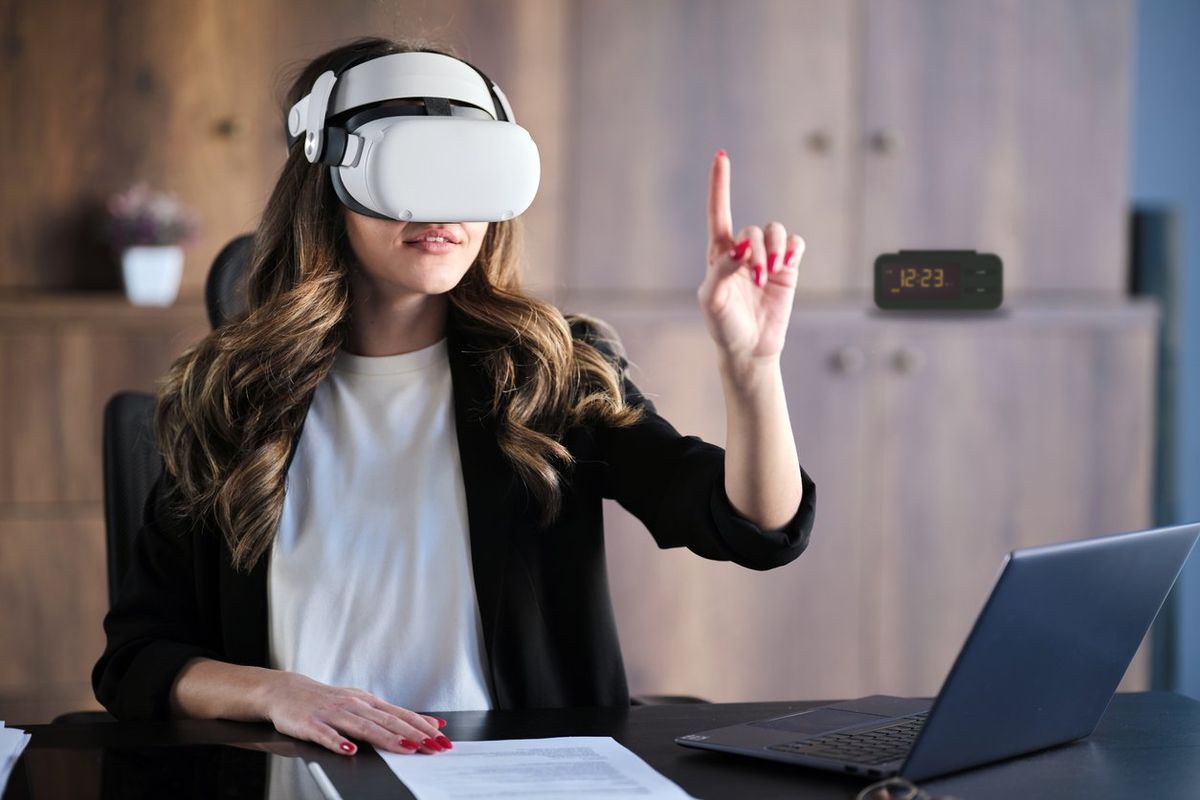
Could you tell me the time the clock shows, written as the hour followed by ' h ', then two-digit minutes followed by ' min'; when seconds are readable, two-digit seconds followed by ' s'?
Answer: 12 h 23 min
